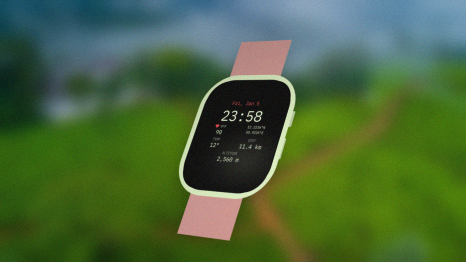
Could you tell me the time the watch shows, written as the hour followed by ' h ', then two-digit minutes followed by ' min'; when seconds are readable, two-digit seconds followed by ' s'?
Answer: 23 h 58 min
